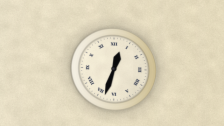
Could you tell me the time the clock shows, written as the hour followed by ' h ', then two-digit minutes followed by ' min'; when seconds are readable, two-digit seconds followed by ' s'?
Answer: 12 h 33 min
